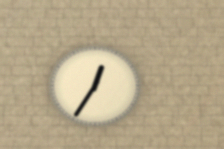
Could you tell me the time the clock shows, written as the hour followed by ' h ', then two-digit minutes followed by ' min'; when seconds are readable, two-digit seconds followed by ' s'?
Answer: 12 h 35 min
